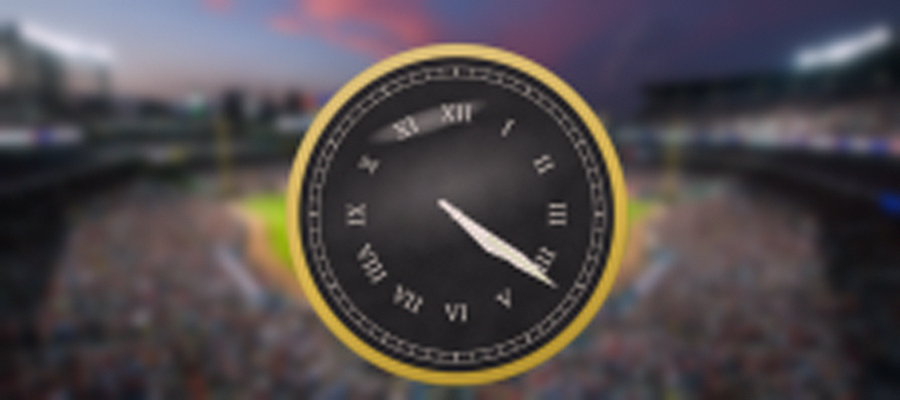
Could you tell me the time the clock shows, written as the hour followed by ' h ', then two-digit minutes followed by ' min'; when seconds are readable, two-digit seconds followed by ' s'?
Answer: 4 h 21 min
